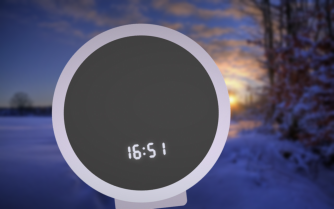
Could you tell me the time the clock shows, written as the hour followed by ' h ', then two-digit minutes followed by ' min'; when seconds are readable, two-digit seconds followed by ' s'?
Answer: 16 h 51 min
